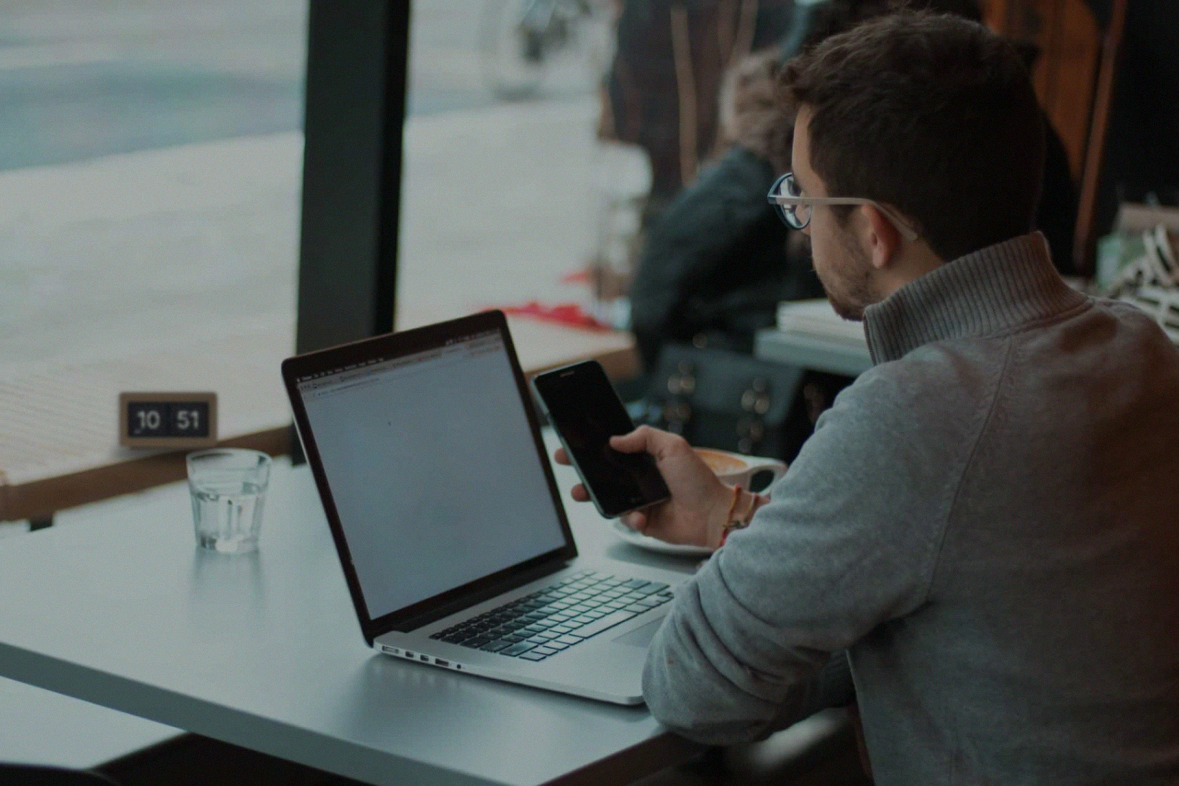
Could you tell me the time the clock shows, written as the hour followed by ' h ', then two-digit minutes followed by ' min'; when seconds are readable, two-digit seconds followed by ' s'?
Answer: 10 h 51 min
